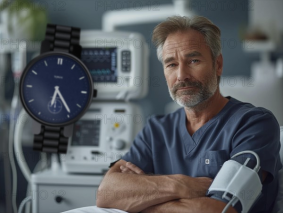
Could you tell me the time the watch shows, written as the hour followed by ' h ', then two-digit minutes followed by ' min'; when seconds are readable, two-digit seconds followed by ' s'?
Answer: 6 h 24 min
